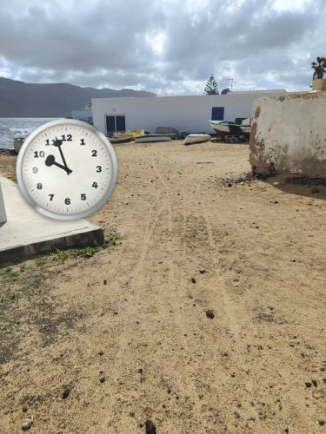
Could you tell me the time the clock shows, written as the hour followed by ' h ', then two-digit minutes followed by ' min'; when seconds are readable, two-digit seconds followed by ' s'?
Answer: 9 h 57 min
